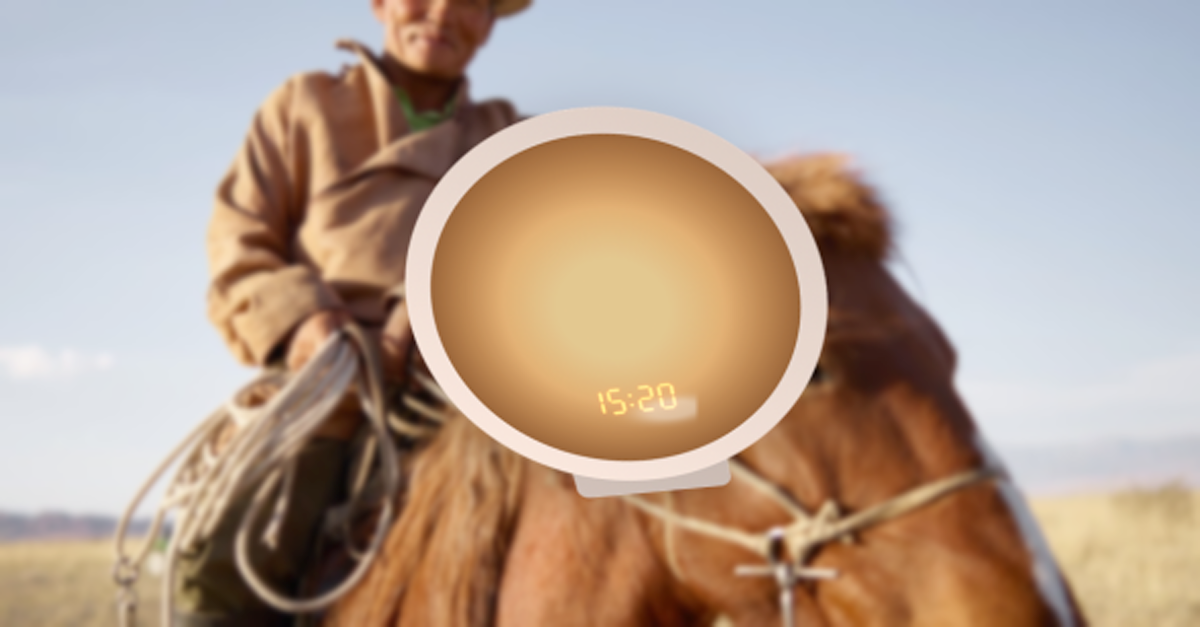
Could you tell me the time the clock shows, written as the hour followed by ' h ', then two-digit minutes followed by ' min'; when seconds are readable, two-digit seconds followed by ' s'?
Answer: 15 h 20 min
